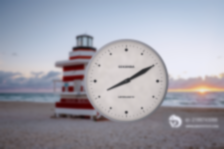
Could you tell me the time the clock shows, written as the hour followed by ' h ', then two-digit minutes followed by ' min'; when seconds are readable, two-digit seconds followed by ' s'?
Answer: 8 h 10 min
